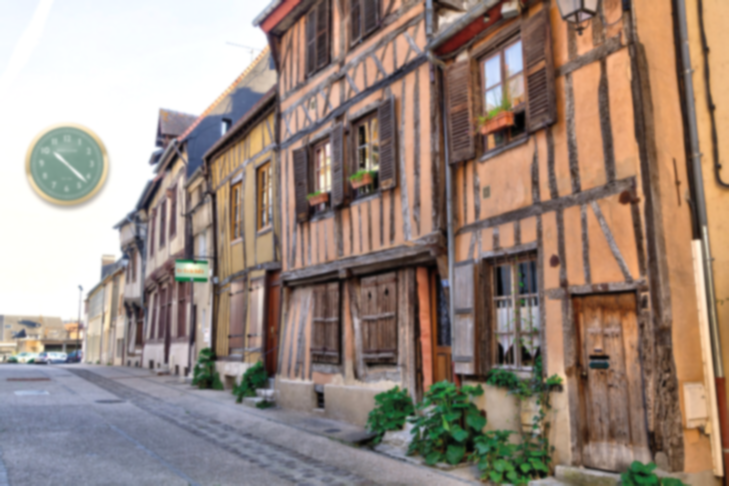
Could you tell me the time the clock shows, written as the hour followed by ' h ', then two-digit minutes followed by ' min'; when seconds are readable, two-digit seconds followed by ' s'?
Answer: 10 h 22 min
